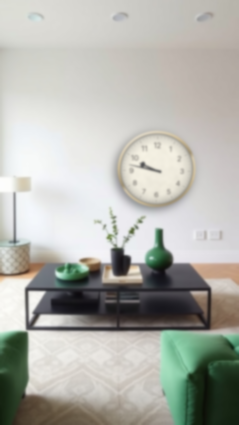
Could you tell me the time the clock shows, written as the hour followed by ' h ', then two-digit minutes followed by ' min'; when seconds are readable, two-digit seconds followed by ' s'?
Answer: 9 h 47 min
